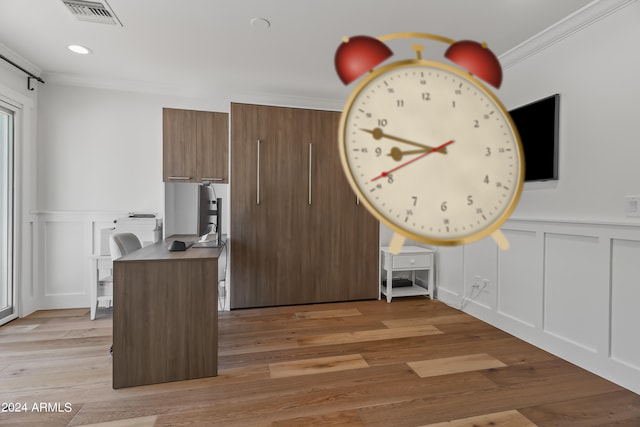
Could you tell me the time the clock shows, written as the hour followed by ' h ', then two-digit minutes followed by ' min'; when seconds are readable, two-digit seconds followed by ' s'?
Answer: 8 h 47 min 41 s
